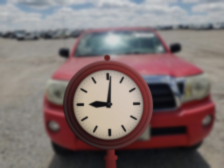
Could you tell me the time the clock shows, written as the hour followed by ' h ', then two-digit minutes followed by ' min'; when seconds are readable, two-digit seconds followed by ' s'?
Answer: 9 h 01 min
